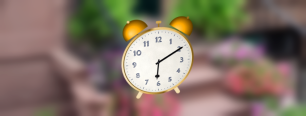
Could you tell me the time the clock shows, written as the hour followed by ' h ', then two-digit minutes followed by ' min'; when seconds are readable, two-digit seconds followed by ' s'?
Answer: 6 h 10 min
